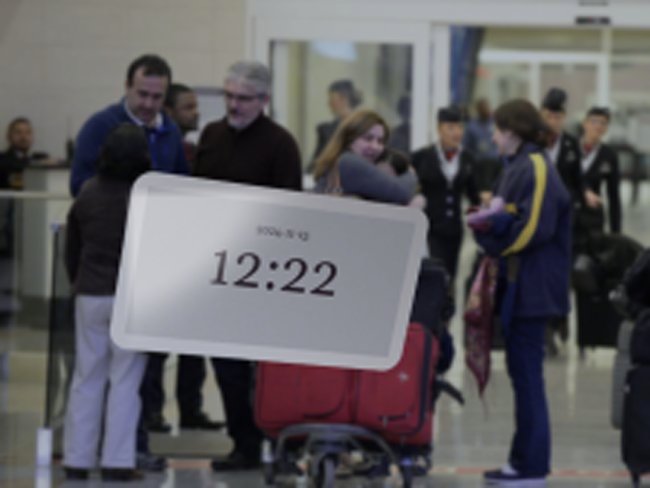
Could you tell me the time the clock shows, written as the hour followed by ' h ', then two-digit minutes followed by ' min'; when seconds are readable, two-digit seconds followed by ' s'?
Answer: 12 h 22 min
